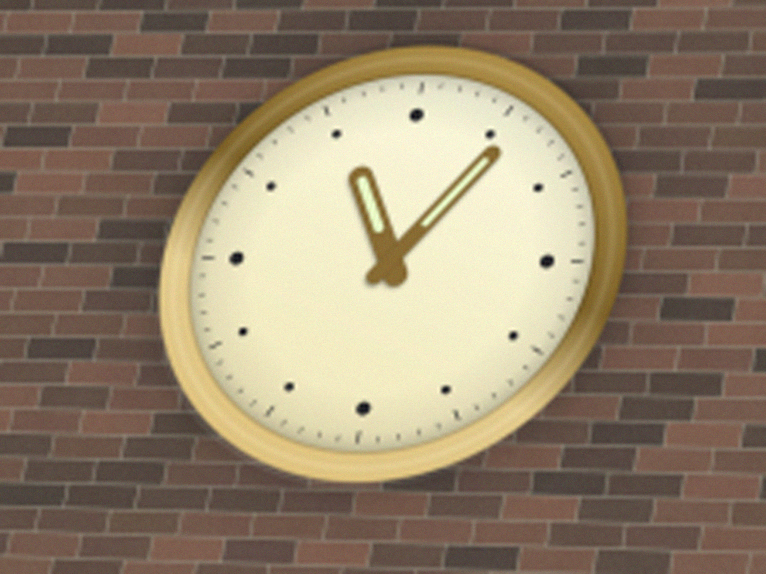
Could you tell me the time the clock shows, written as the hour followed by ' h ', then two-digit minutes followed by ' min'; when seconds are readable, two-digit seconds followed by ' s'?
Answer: 11 h 06 min
